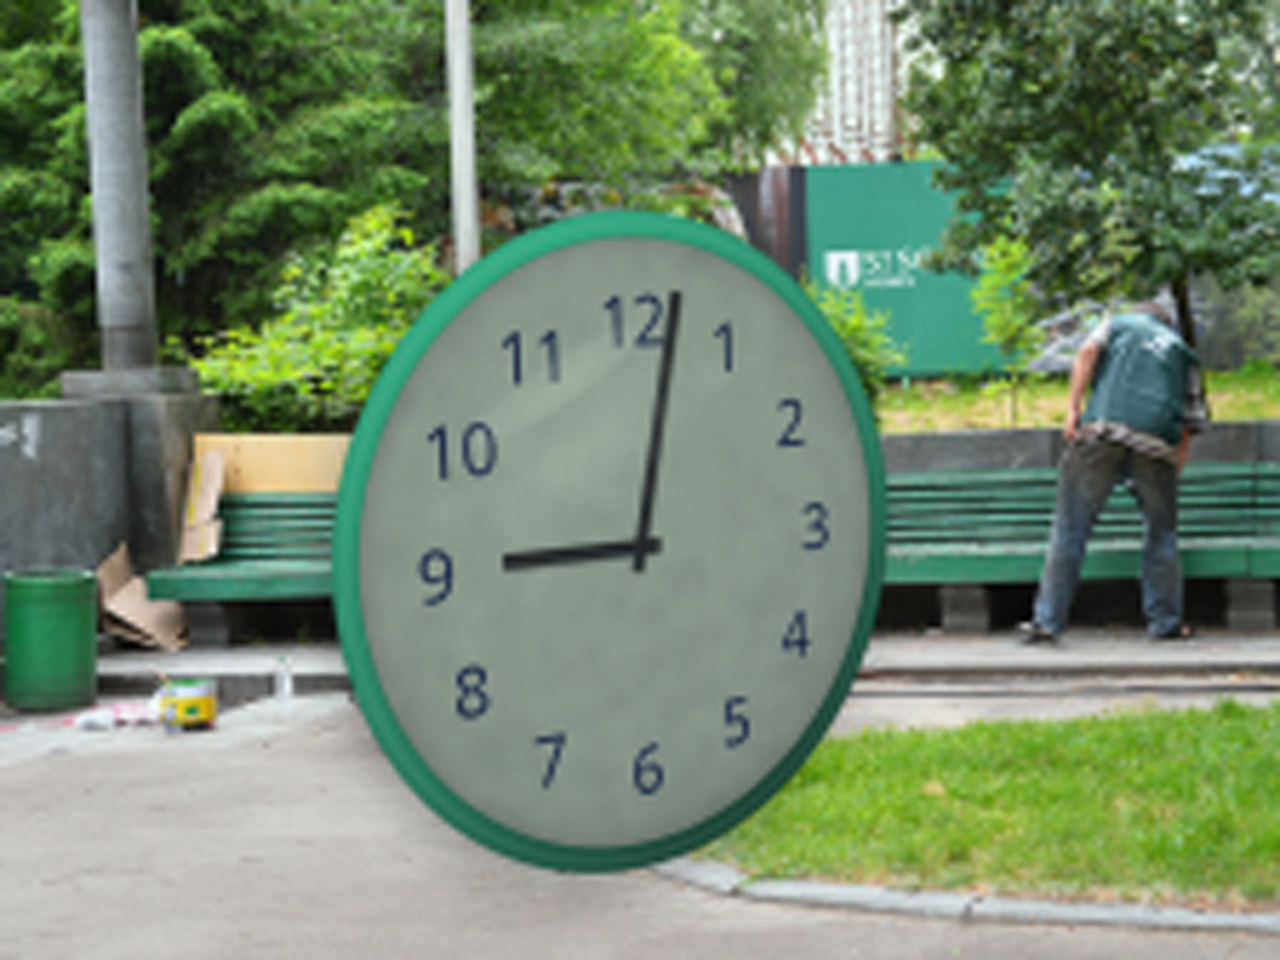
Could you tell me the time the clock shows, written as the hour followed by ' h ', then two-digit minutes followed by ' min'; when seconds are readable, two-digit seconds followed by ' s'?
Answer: 9 h 02 min
